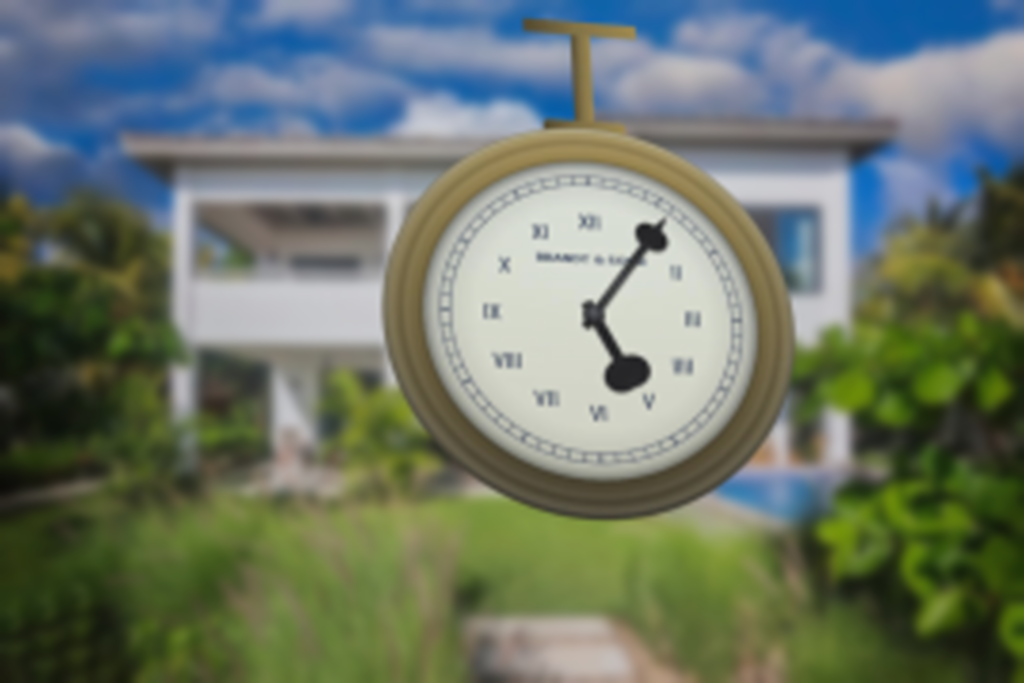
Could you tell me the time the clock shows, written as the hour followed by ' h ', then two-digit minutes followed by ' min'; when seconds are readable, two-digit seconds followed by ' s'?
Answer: 5 h 06 min
